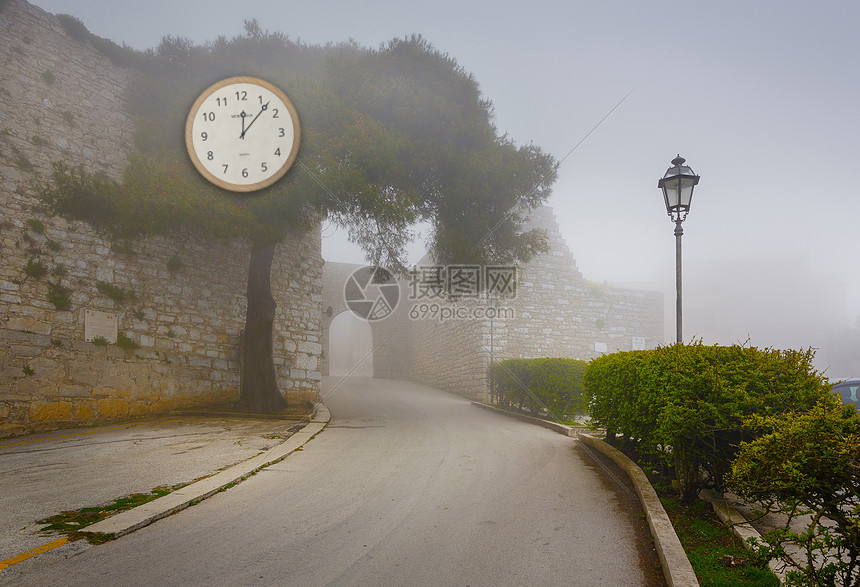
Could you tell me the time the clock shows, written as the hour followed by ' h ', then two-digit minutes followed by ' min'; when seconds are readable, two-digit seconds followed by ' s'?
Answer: 12 h 07 min
